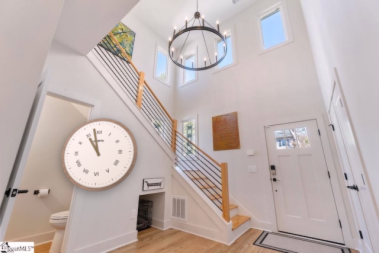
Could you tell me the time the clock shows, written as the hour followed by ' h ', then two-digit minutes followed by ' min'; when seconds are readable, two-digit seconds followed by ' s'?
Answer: 10 h 58 min
